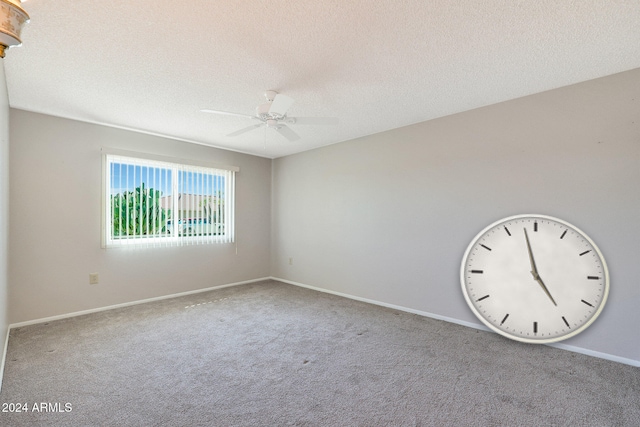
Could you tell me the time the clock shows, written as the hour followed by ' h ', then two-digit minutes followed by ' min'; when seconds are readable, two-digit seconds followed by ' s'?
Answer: 4 h 58 min
